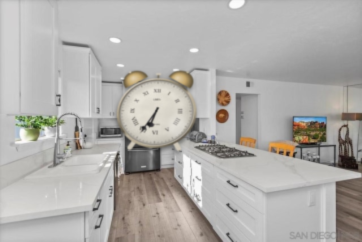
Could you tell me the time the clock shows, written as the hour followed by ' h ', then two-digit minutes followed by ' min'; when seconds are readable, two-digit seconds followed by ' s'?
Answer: 6 h 35 min
